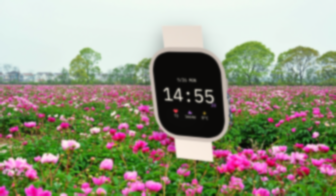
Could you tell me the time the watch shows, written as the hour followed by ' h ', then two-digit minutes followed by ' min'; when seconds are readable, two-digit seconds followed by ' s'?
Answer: 14 h 55 min
